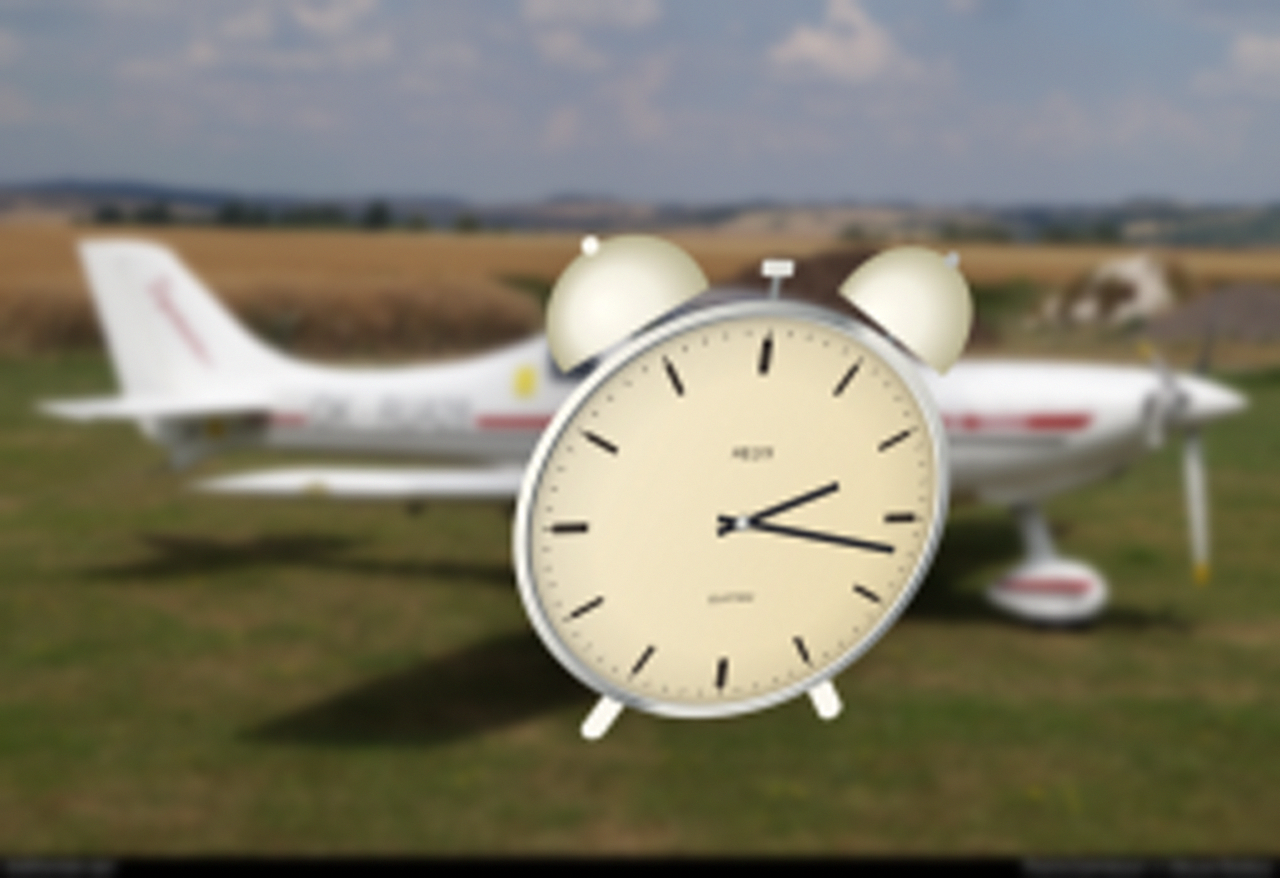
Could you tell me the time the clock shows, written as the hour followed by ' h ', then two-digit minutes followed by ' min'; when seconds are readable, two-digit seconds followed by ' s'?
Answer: 2 h 17 min
